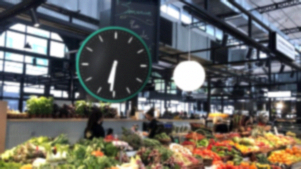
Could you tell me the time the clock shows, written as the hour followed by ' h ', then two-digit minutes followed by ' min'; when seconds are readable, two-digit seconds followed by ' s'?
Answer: 6 h 31 min
